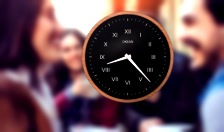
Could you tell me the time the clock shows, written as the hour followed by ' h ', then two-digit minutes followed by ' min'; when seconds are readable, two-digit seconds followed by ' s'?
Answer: 8 h 23 min
